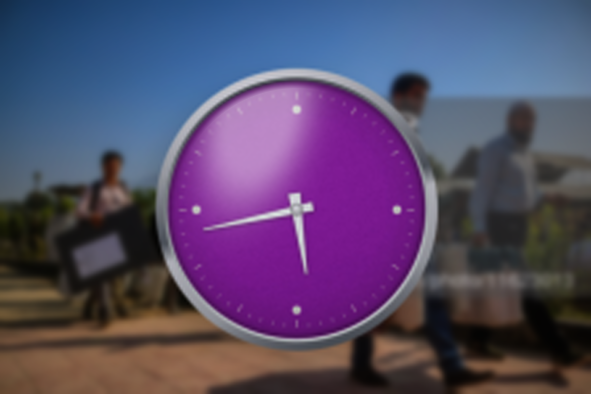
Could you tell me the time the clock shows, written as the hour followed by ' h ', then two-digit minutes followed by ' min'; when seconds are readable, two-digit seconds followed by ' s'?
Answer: 5 h 43 min
